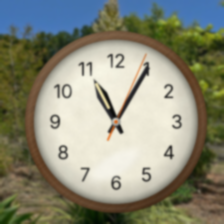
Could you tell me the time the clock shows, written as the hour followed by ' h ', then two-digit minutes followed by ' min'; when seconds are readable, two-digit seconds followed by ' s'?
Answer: 11 h 05 min 04 s
